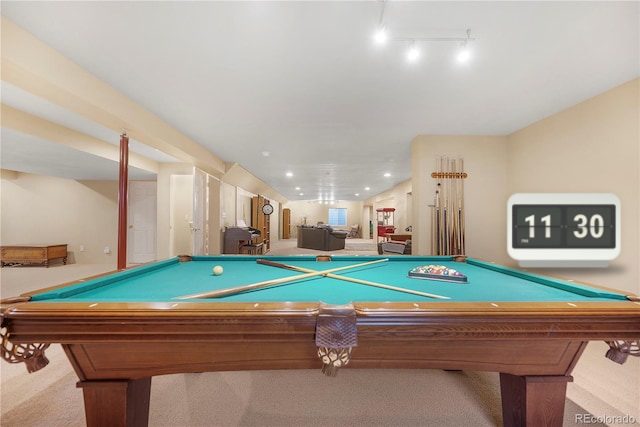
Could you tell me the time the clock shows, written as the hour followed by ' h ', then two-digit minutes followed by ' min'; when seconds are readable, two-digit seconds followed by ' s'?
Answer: 11 h 30 min
